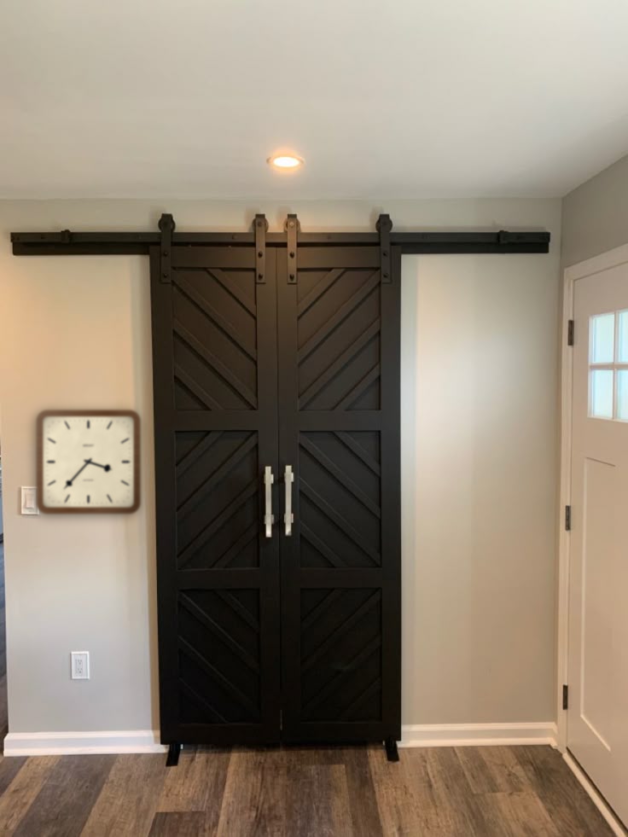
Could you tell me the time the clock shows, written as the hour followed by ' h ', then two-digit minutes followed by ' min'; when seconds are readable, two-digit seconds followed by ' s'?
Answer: 3 h 37 min
